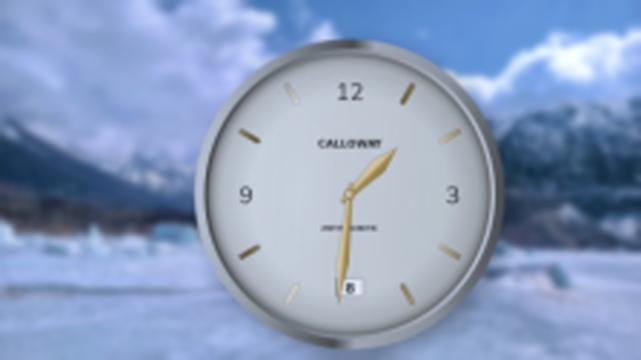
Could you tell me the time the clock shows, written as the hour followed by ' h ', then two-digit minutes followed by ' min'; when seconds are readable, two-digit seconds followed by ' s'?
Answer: 1 h 31 min
